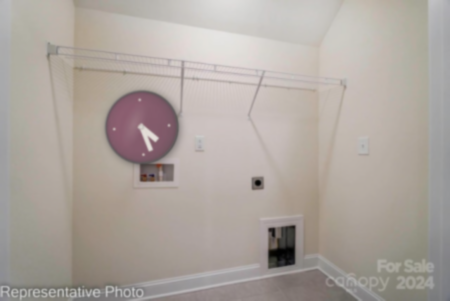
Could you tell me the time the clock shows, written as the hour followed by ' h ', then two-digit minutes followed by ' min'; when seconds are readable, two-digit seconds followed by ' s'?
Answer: 4 h 27 min
